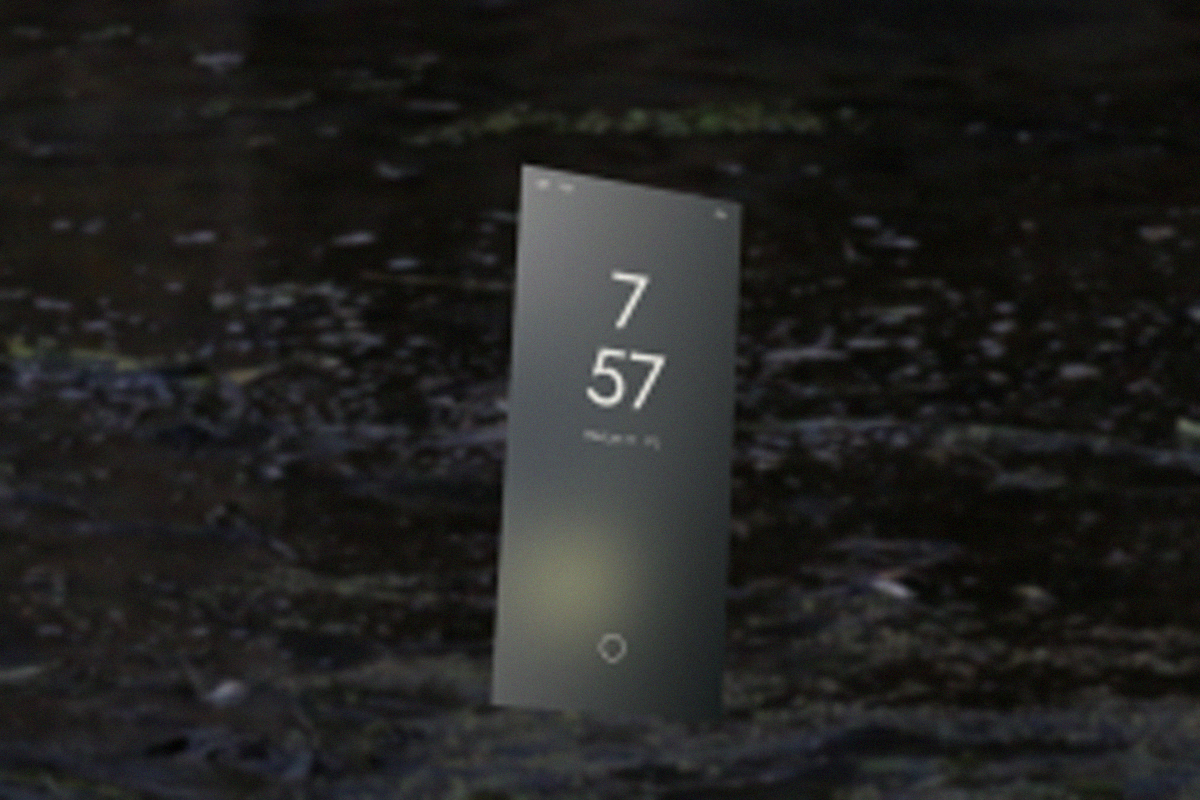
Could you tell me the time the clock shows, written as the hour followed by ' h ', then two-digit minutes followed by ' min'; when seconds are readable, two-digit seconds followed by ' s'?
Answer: 7 h 57 min
